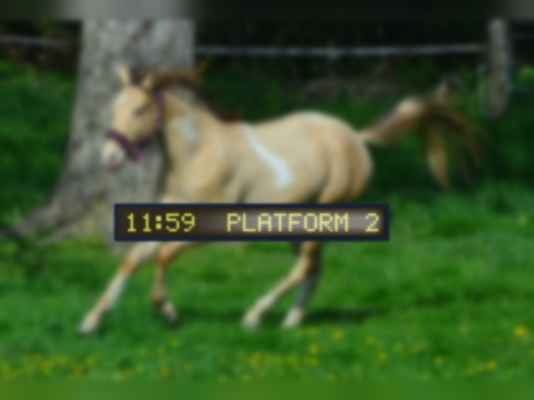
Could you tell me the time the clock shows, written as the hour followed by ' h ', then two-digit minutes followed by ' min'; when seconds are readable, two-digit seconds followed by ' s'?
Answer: 11 h 59 min
